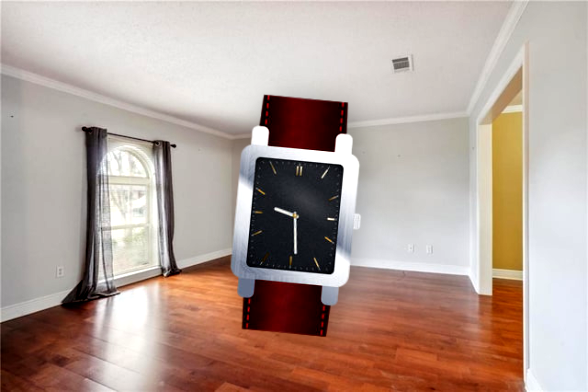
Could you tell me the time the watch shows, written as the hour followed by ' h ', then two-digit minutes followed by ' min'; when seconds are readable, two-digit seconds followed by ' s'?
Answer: 9 h 29 min
